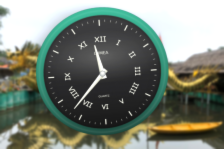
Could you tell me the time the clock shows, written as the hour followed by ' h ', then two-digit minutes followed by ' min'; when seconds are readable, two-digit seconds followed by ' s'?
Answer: 11 h 37 min
